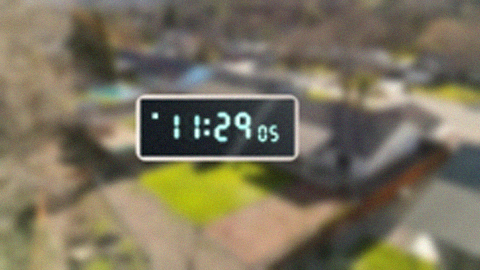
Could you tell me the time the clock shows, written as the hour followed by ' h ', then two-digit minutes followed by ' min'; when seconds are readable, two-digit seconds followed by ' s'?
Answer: 11 h 29 min 05 s
